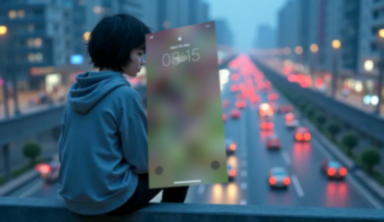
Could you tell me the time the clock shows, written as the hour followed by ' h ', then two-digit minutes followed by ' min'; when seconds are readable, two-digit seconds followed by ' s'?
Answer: 8 h 15 min
